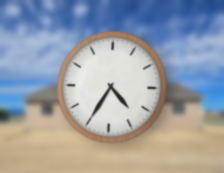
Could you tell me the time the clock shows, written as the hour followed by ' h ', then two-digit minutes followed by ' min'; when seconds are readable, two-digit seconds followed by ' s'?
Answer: 4 h 35 min
